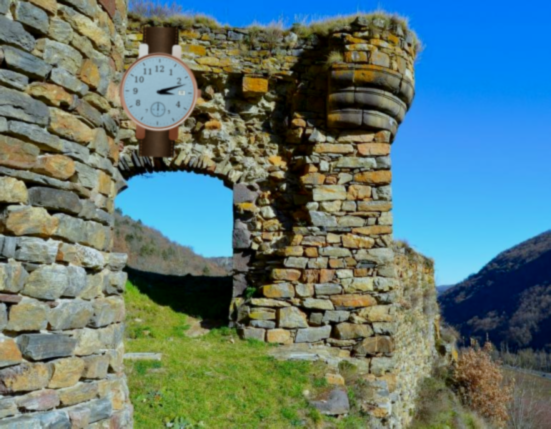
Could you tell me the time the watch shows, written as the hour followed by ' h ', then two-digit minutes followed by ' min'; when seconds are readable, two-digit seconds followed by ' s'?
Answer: 3 h 12 min
